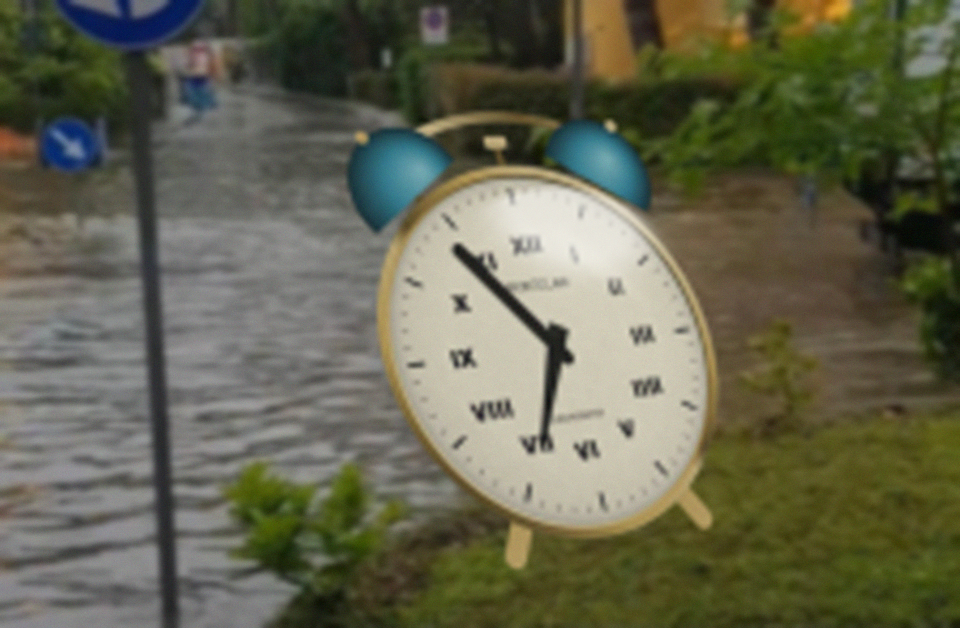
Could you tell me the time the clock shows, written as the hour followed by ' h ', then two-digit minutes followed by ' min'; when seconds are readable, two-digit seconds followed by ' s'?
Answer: 6 h 54 min
